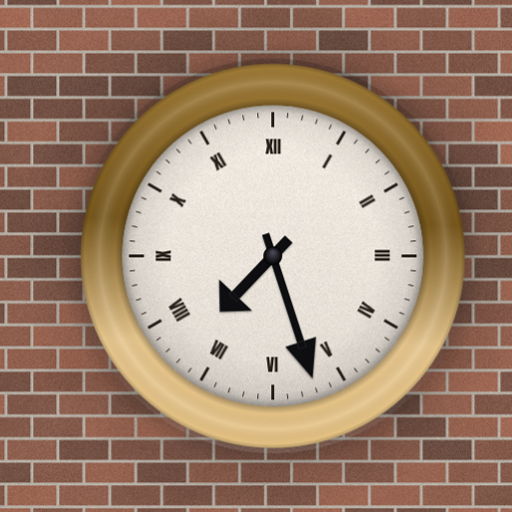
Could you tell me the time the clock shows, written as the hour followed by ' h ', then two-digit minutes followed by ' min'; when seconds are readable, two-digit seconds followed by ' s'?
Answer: 7 h 27 min
